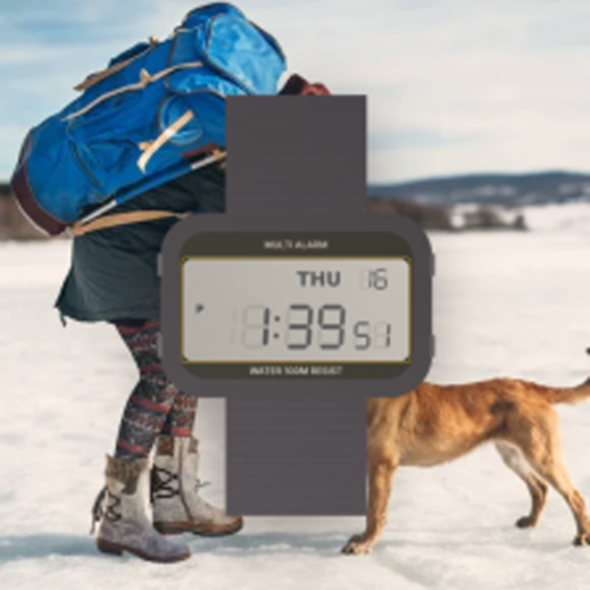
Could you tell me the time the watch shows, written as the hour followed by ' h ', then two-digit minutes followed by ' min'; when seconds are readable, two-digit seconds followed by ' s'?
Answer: 1 h 39 min 51 s
